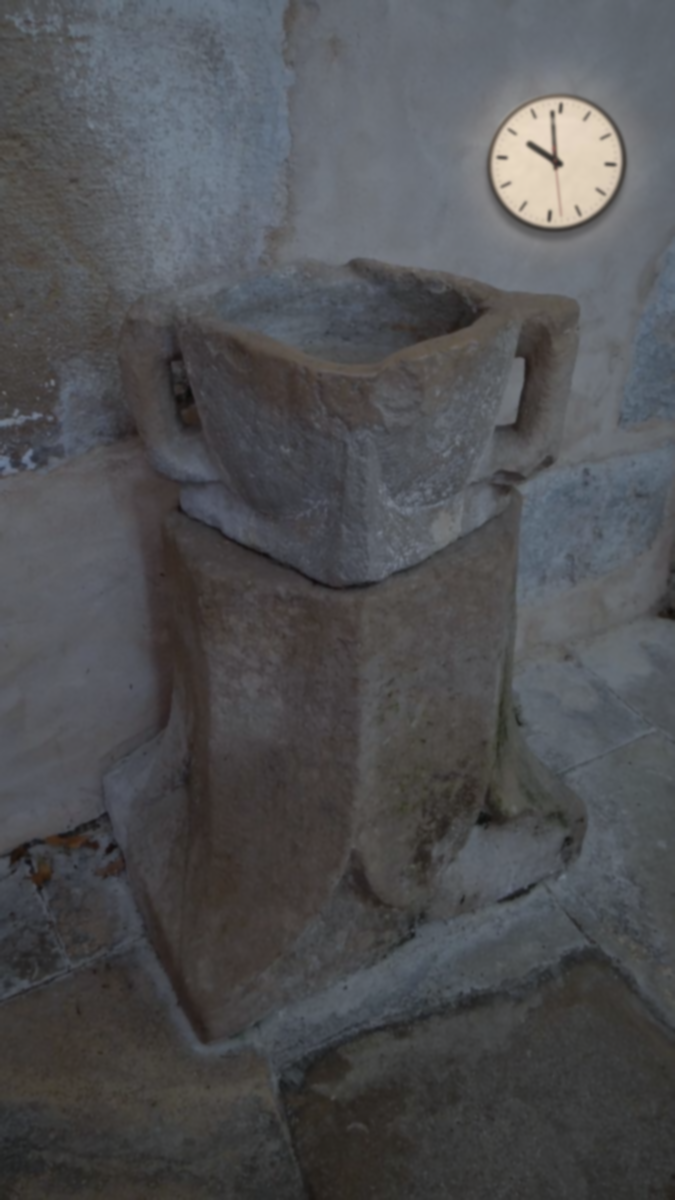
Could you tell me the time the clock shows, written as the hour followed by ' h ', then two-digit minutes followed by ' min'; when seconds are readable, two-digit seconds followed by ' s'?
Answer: 9 h 58 min 28 s
